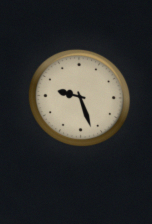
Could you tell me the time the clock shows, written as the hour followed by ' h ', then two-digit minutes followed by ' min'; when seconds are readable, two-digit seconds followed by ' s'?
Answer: 9 h 27 min
